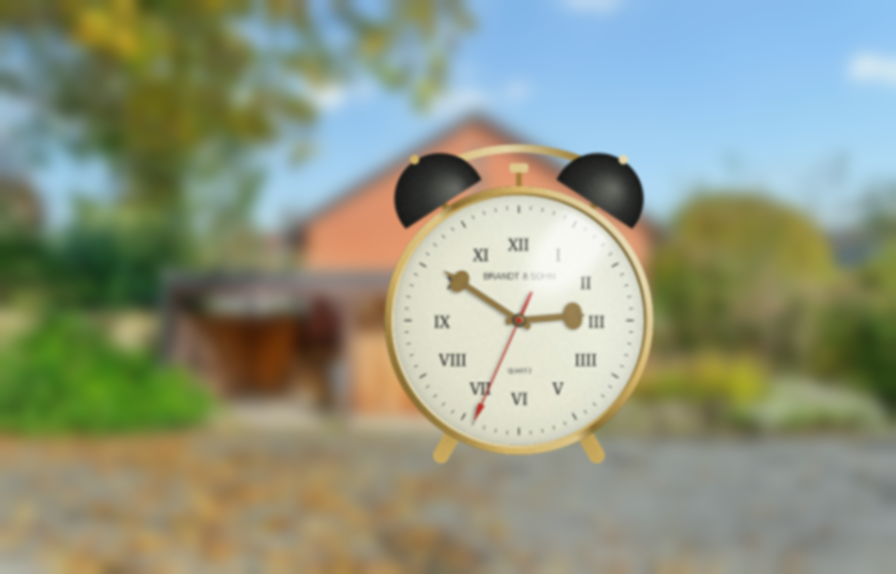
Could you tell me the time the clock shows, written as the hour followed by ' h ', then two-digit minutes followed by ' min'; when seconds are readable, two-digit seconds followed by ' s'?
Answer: 2 h 50 min 34 s
